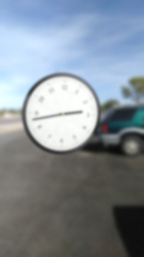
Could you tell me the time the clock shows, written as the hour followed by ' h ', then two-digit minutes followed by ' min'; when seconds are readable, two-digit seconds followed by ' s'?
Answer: 2 h 43 min
